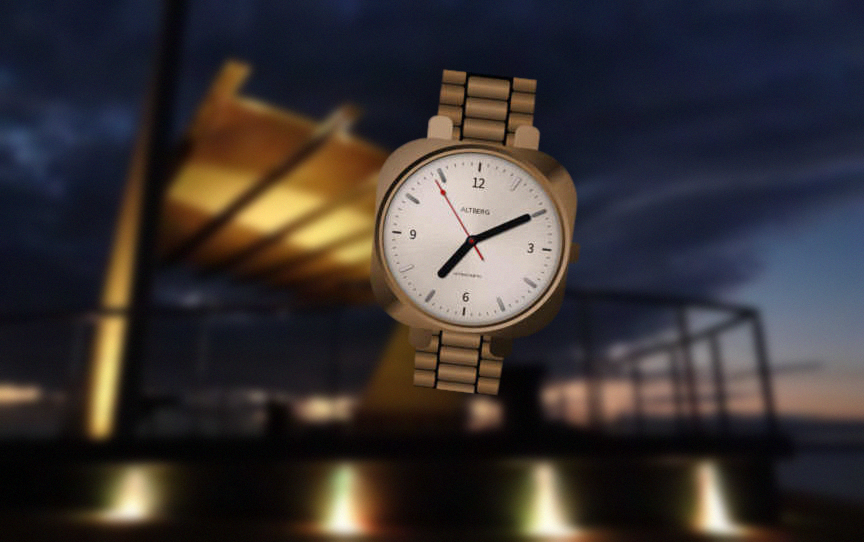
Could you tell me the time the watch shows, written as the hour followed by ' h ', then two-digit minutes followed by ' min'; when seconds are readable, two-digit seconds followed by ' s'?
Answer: 7 h 09 min 54 s
